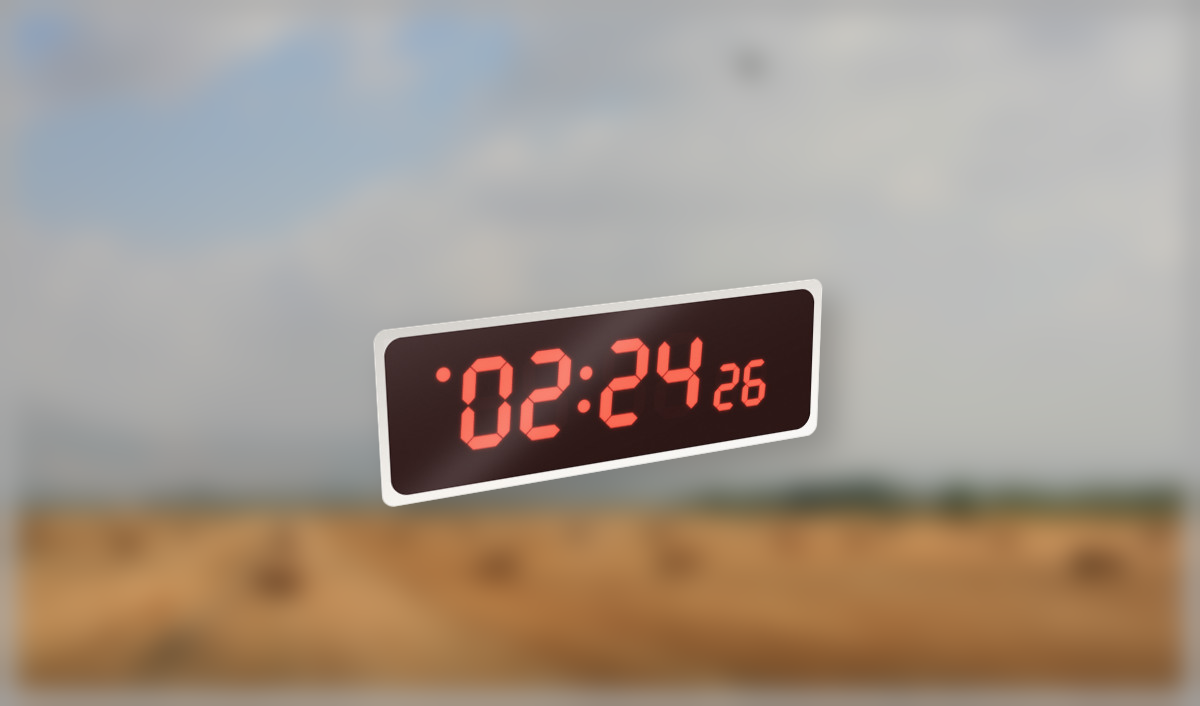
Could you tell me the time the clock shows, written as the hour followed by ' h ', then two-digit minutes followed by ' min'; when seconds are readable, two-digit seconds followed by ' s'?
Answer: 2 h 24 min 26 s
